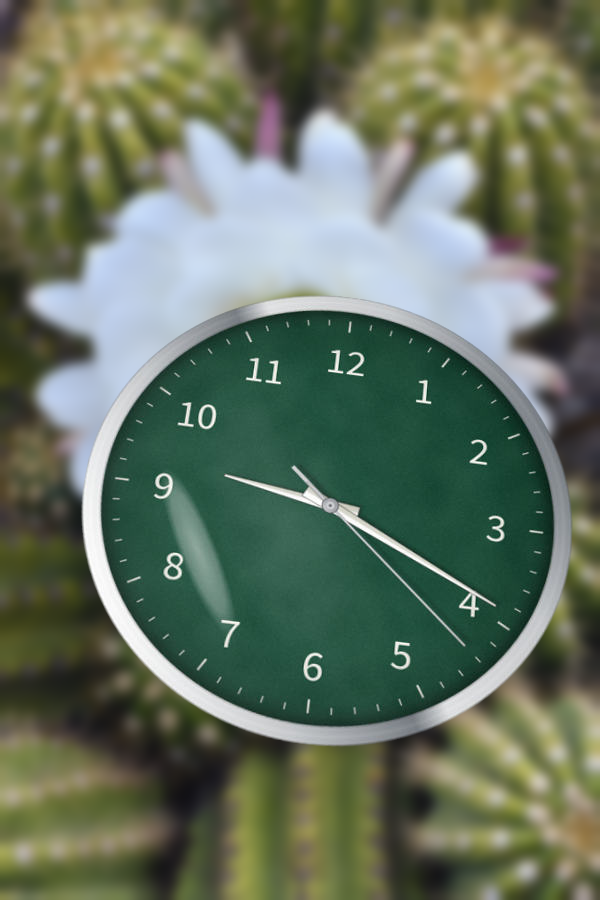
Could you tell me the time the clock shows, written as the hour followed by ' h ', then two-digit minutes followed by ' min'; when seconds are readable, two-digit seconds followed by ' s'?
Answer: 9 h 19 min 22 s
